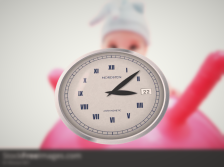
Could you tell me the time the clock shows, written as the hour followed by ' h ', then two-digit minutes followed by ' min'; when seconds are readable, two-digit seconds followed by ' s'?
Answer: 3 h 08 min
